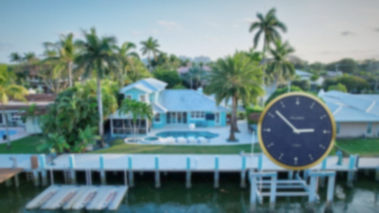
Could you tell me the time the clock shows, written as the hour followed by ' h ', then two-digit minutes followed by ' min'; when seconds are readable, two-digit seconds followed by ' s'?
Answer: 2 h 52 min
